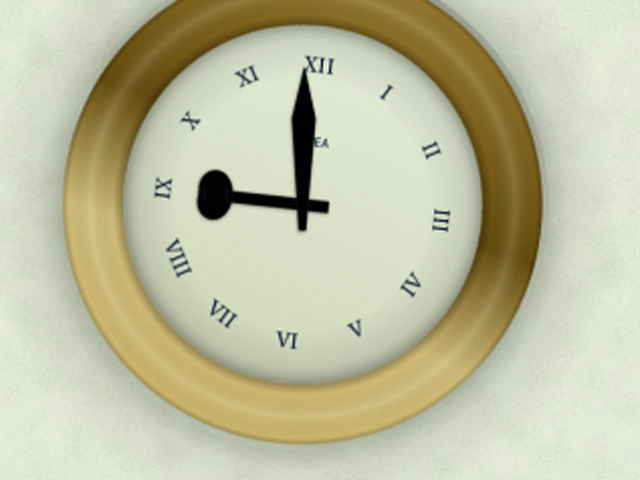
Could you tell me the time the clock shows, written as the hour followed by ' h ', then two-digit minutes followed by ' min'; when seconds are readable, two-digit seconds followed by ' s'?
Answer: 8 h 59 min
